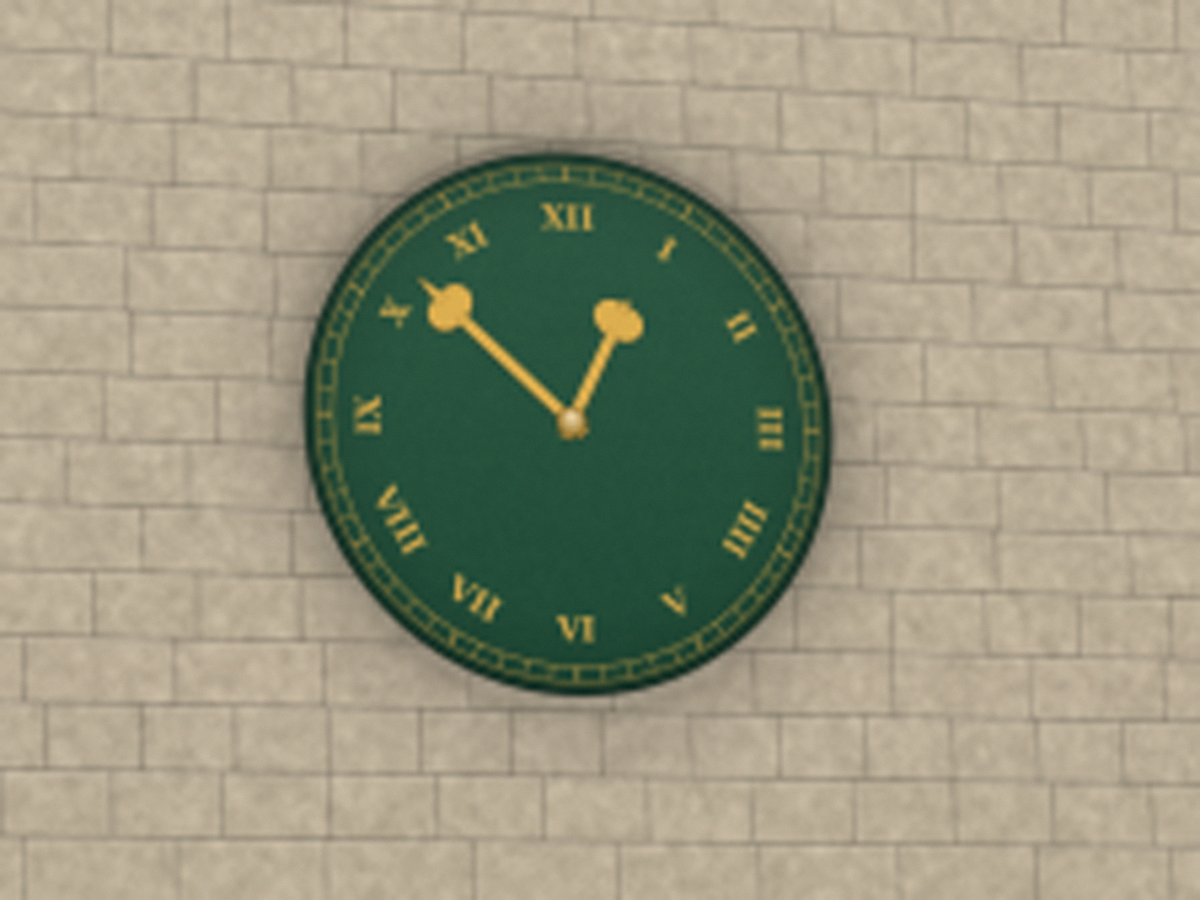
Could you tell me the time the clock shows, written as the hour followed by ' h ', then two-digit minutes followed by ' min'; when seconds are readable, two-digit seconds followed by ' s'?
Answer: 12 h 52 min
